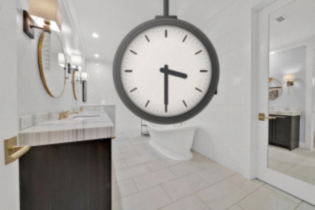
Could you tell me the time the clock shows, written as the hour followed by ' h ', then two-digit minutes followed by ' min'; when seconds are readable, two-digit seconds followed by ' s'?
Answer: 3 h 30 min
